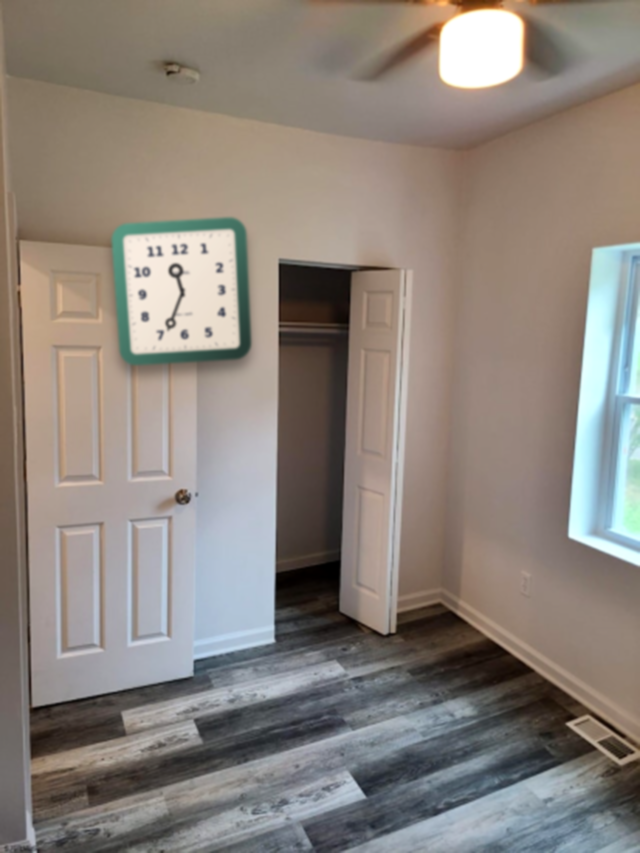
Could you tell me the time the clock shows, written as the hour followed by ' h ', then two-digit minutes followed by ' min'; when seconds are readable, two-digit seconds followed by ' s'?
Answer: 11 h 34 min
